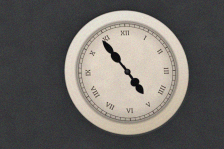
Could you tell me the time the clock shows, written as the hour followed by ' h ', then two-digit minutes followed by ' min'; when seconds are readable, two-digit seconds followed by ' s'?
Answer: 4 h 54 min
